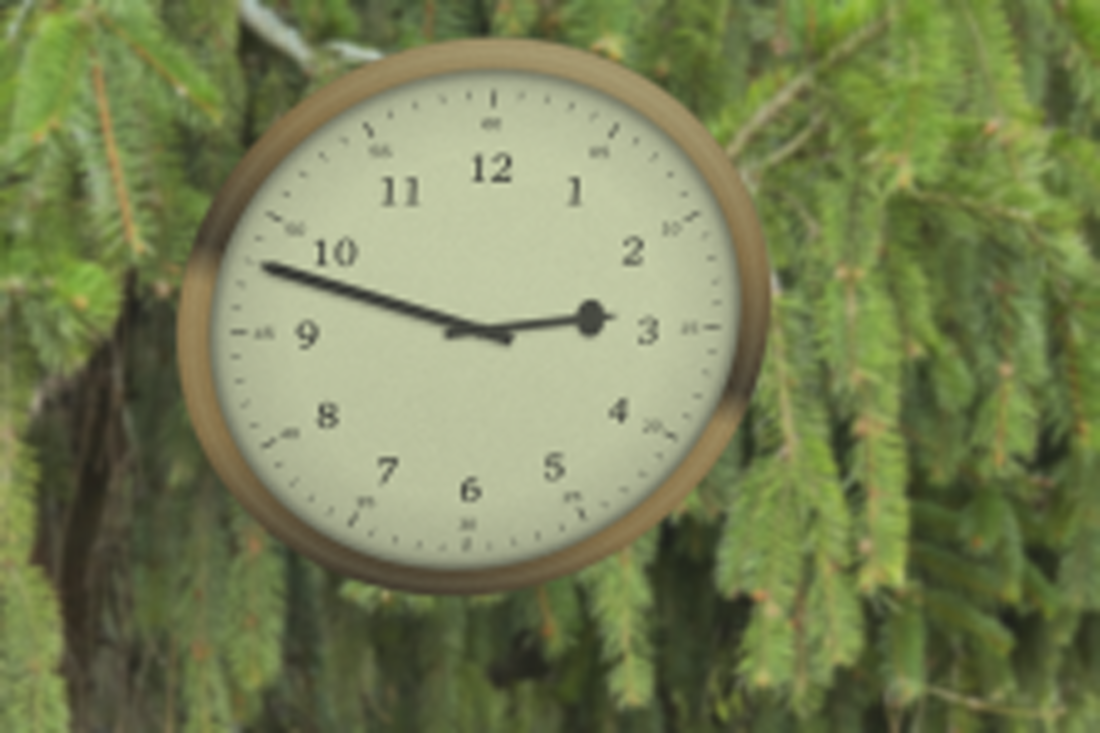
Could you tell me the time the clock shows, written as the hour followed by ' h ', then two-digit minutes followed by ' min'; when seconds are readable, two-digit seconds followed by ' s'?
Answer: 2 h 48 min
